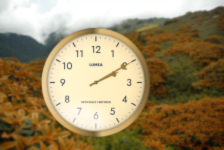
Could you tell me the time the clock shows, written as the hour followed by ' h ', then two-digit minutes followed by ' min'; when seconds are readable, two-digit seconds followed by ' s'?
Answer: 2 h 10 min
